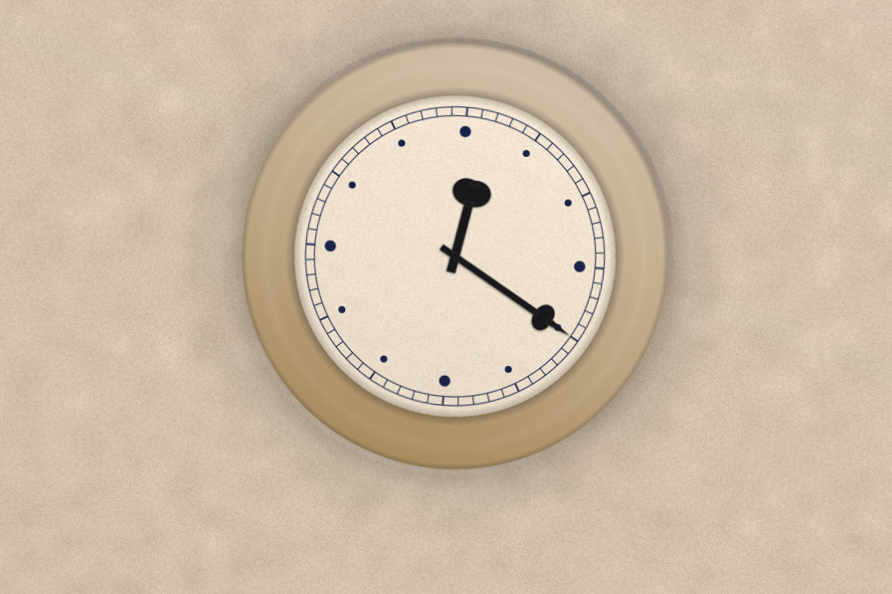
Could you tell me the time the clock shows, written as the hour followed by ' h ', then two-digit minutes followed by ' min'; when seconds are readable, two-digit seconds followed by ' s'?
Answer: 12 h 20 min
